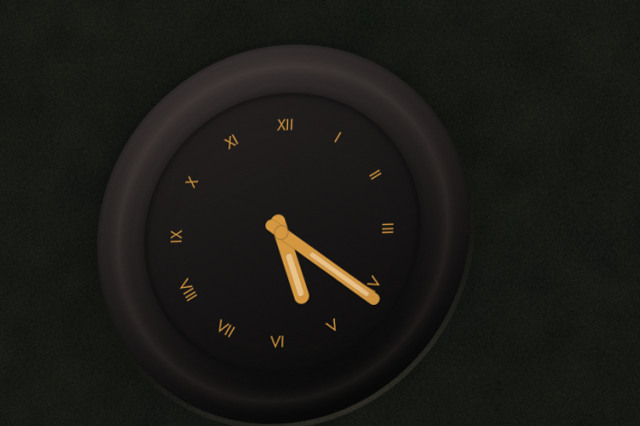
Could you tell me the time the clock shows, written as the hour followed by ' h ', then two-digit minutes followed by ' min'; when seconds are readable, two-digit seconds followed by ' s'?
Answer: 5 h 21 min
